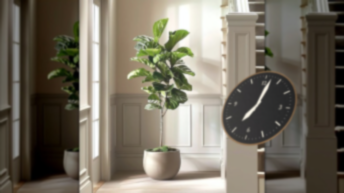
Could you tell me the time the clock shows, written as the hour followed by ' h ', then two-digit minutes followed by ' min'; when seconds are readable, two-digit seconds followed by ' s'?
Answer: 7 h 02 min
